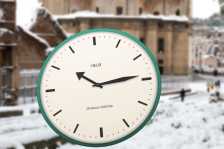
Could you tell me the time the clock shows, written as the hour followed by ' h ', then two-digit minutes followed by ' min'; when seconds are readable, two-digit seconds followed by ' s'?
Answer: 10 h 14 min
